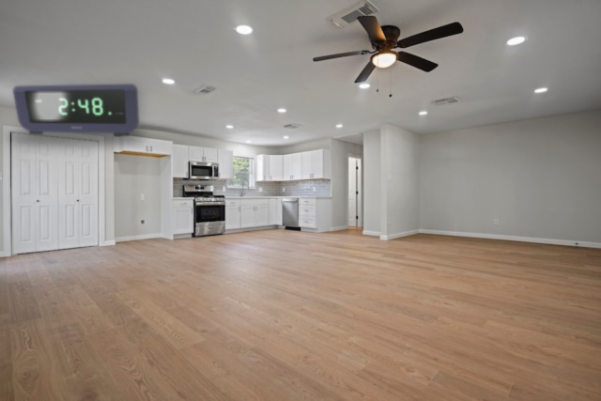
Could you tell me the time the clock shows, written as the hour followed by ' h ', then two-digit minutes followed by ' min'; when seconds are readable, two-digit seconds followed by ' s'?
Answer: 2 h 48 min
